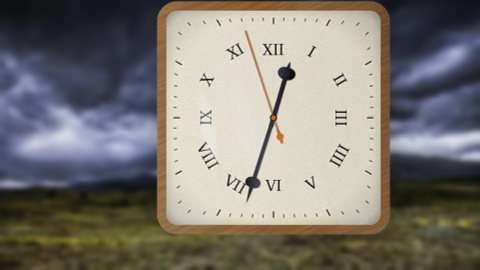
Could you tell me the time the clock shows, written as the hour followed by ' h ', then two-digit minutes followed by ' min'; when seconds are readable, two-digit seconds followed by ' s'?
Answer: 12 h 32 min 57 s
